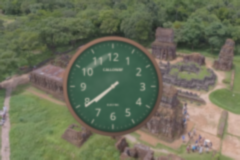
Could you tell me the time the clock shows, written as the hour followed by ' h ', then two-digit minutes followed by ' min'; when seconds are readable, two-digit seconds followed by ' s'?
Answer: 7 h 39 min
